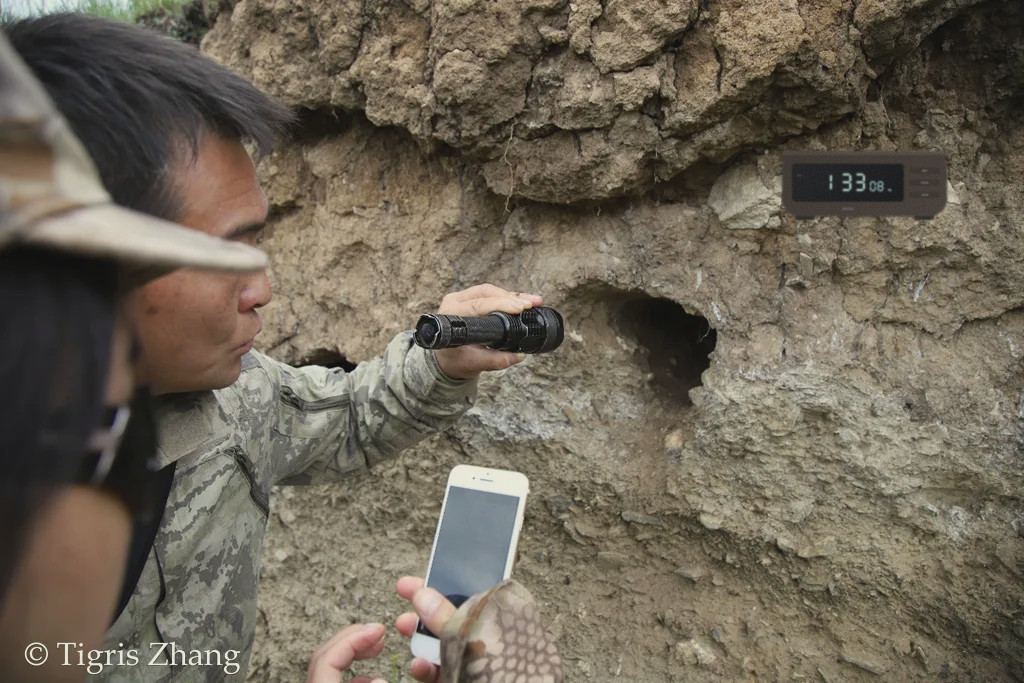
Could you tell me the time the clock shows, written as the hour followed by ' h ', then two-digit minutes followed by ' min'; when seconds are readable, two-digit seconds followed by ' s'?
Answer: 1 h 33 min 08 s
